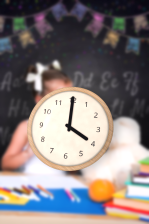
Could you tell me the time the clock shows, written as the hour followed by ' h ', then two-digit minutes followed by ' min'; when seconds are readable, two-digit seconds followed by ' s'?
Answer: 4 h 00 min
